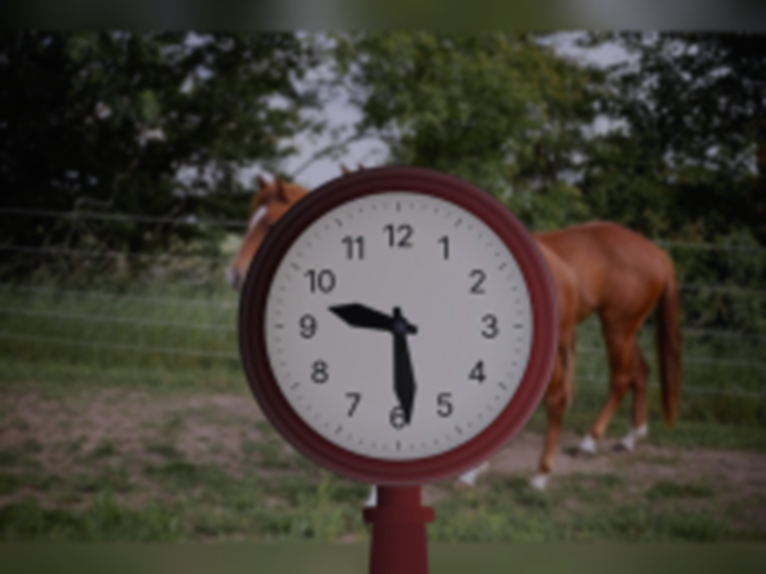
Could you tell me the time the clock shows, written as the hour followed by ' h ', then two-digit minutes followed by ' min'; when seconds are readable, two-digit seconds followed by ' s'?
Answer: 9 h 29 min
